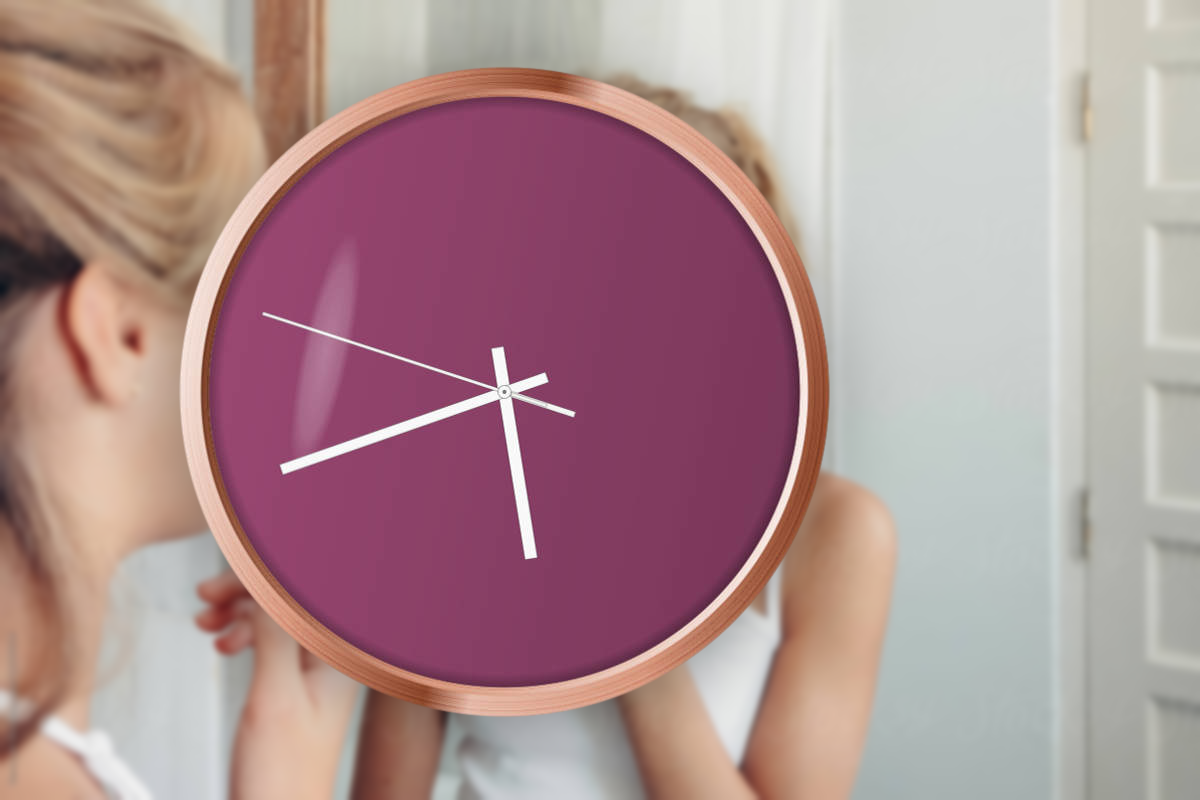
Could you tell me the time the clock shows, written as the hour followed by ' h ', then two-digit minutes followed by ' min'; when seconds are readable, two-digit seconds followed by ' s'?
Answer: 5 h 41 min 48 s
